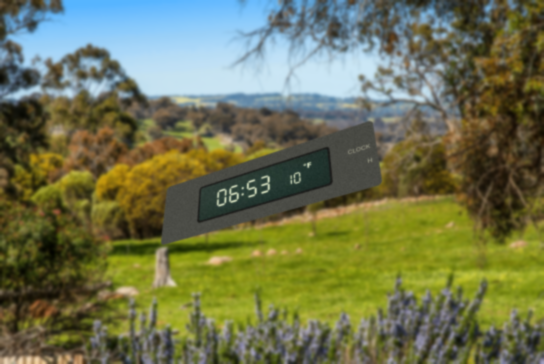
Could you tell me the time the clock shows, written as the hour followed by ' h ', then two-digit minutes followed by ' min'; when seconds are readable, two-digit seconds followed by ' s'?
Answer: 6 h 53 min
